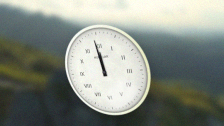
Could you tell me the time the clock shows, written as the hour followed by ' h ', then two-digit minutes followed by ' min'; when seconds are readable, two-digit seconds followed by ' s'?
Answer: 11 h 59 min
